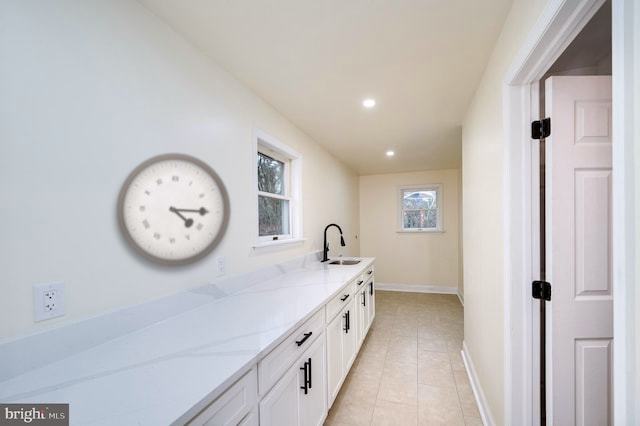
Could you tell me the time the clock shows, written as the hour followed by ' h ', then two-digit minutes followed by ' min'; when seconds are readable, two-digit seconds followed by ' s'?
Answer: 4 h 15 min
